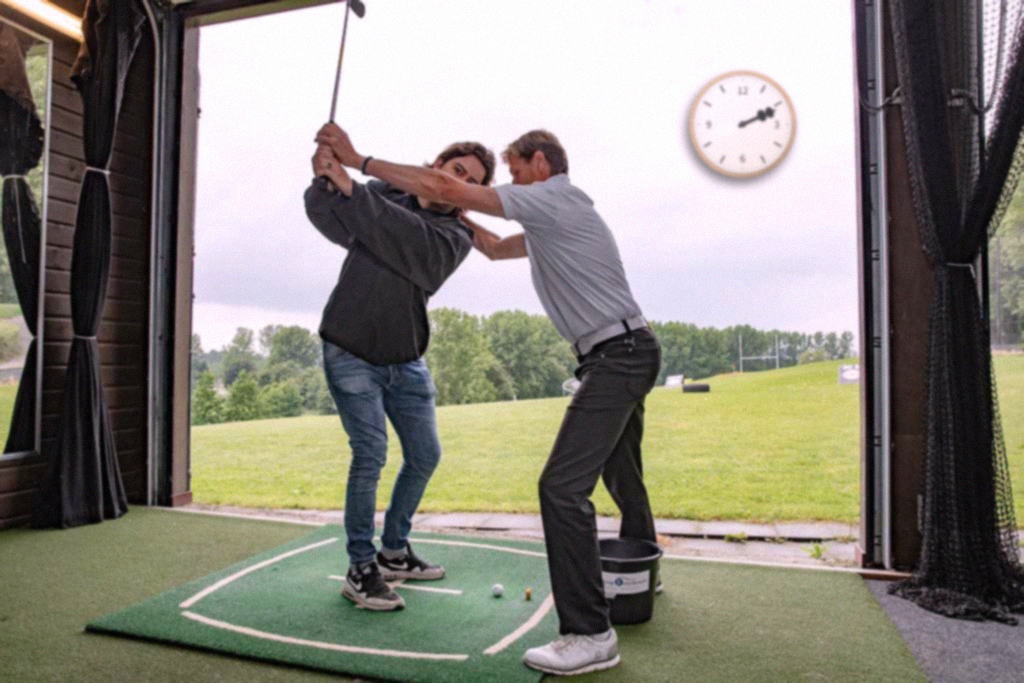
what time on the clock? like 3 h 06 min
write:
2 h 11 min
